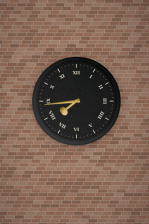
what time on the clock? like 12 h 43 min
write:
7 h 44 min
